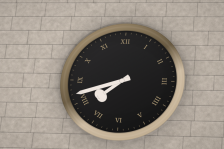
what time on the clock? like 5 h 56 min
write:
7 h 42 min
